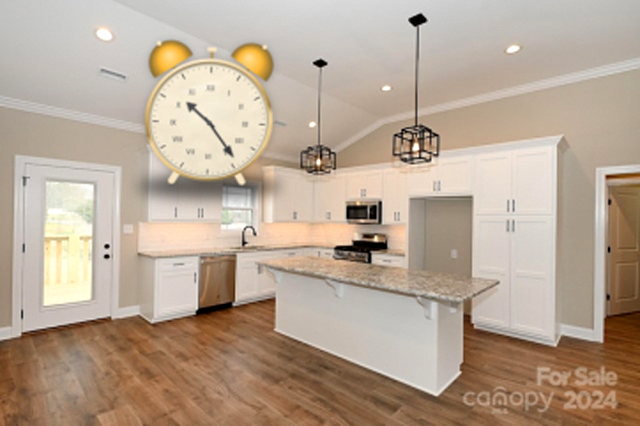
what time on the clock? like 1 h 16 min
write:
10 h 24 min
